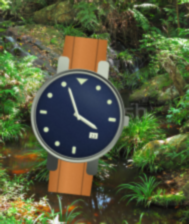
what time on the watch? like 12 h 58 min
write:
3 h 56 min
